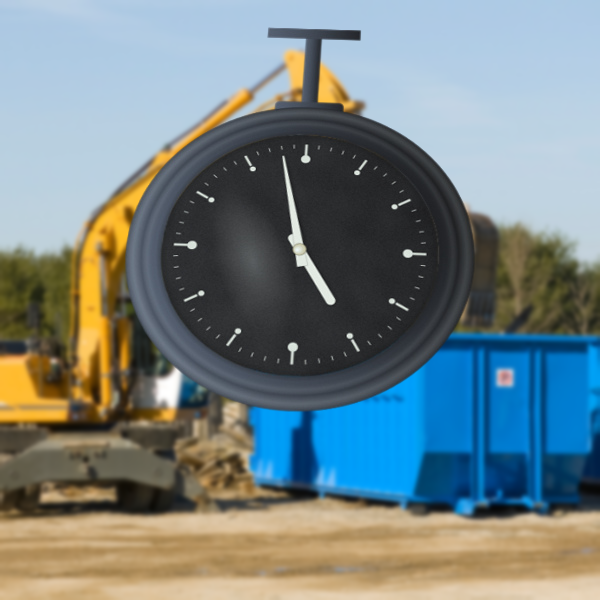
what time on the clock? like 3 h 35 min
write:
4 h 58 min
